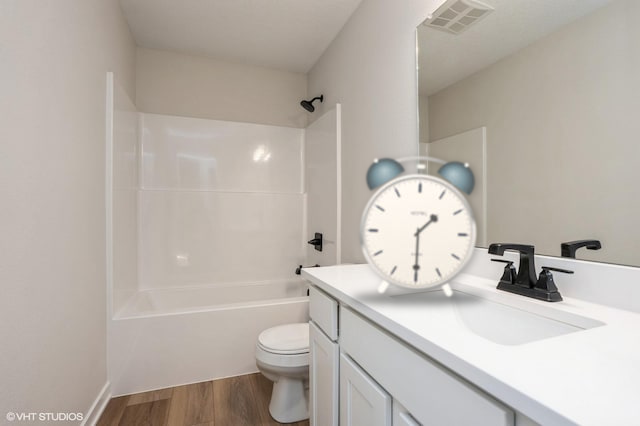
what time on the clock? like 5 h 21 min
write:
1 h 30 min
